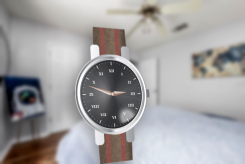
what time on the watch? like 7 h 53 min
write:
2 h 48 min
